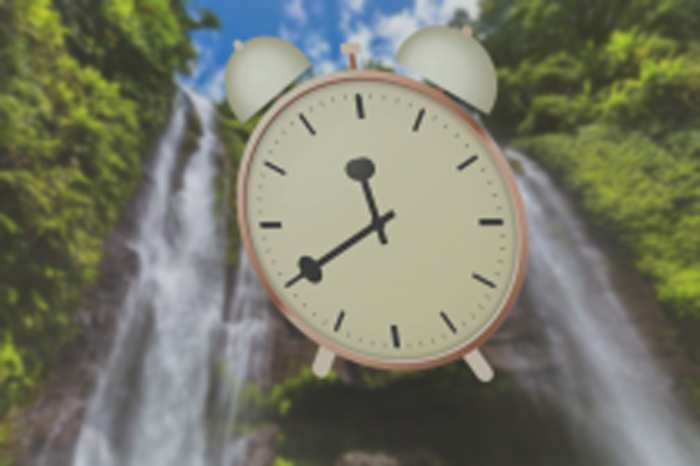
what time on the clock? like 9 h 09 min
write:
11 h 40 min
